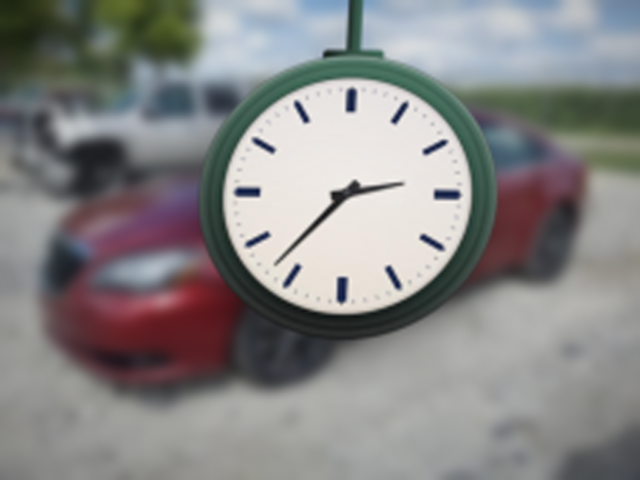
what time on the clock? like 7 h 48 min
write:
2 h 37 min
